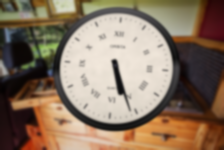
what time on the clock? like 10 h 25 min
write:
5 h 26 min
